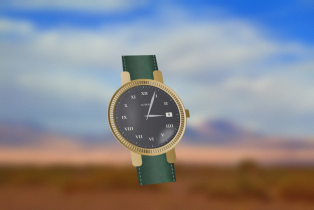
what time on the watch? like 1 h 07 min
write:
3 h 04 min
